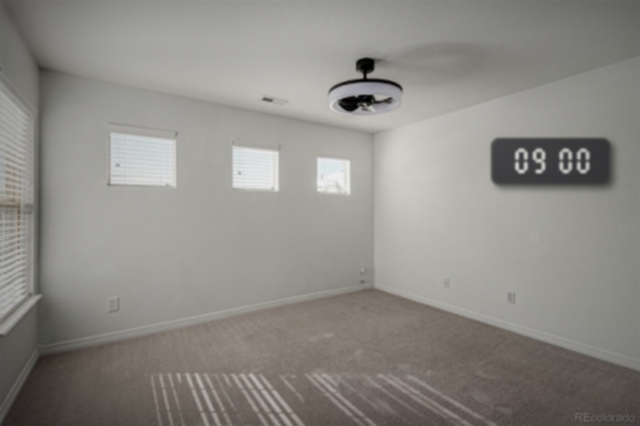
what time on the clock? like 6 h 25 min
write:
9 h 00 min
